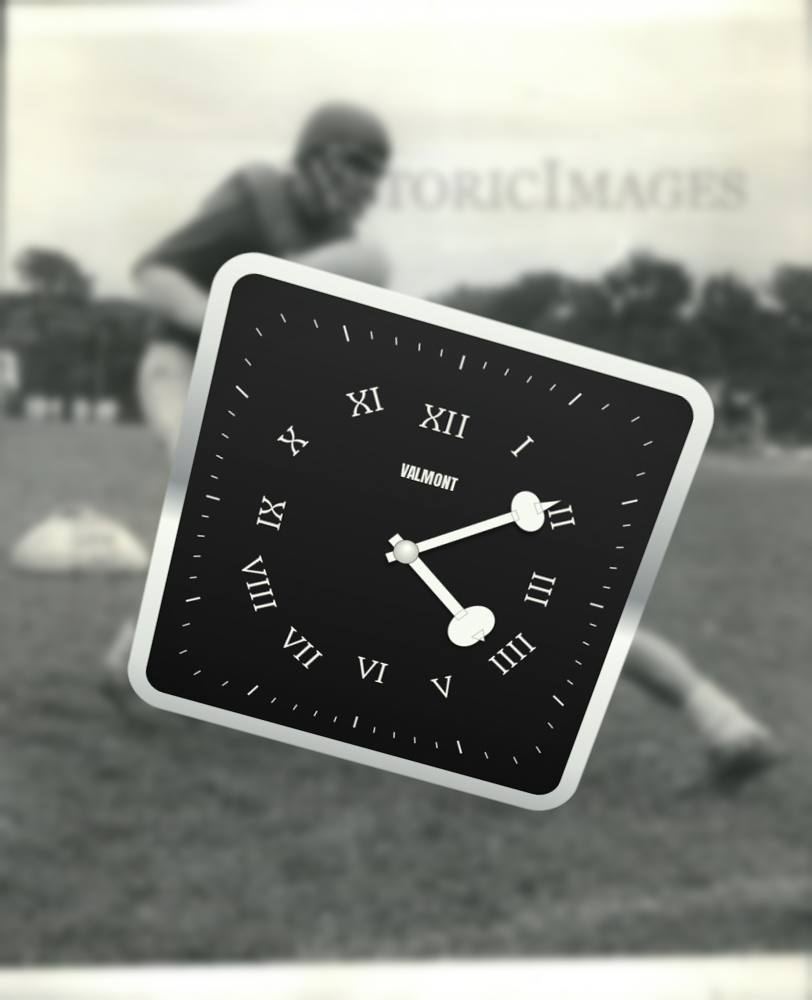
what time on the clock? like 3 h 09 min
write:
4 h 09 min
